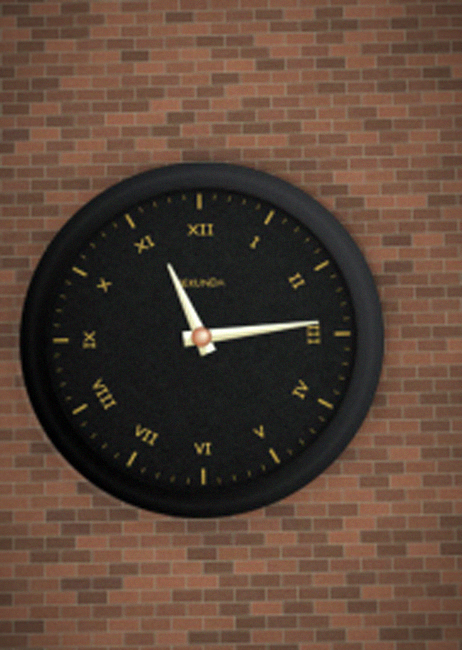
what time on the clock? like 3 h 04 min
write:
11 h 14 min
